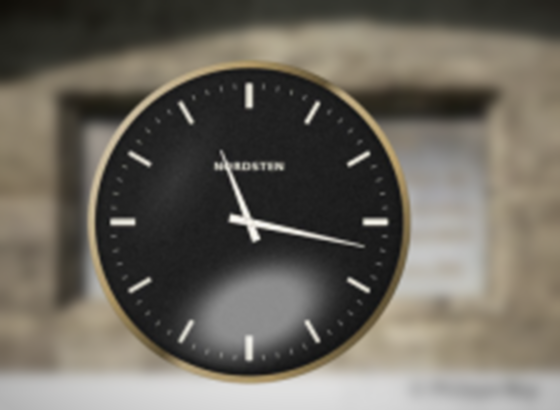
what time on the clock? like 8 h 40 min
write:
11 h 17 min
